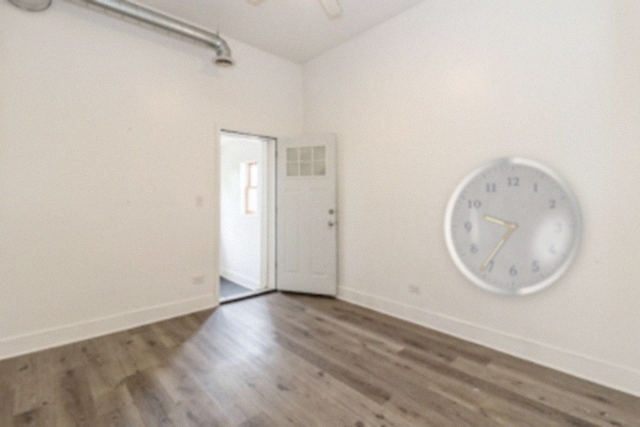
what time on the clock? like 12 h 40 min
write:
9 h 36 min
